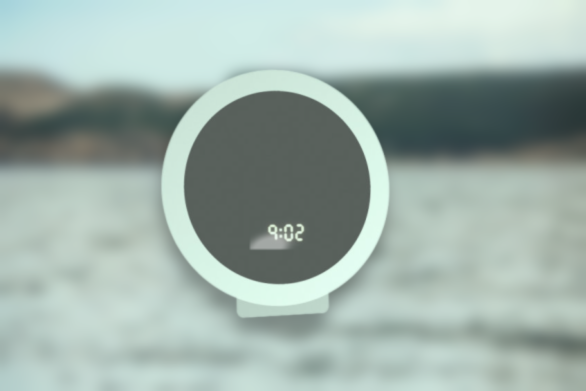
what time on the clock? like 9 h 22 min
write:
9 h 02 min
